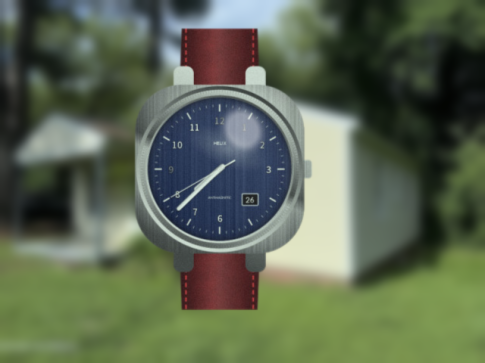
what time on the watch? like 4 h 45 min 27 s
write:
7 h 37 min 40 s
